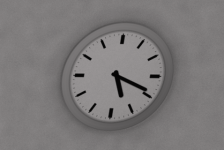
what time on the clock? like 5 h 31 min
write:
5 h 19 min
